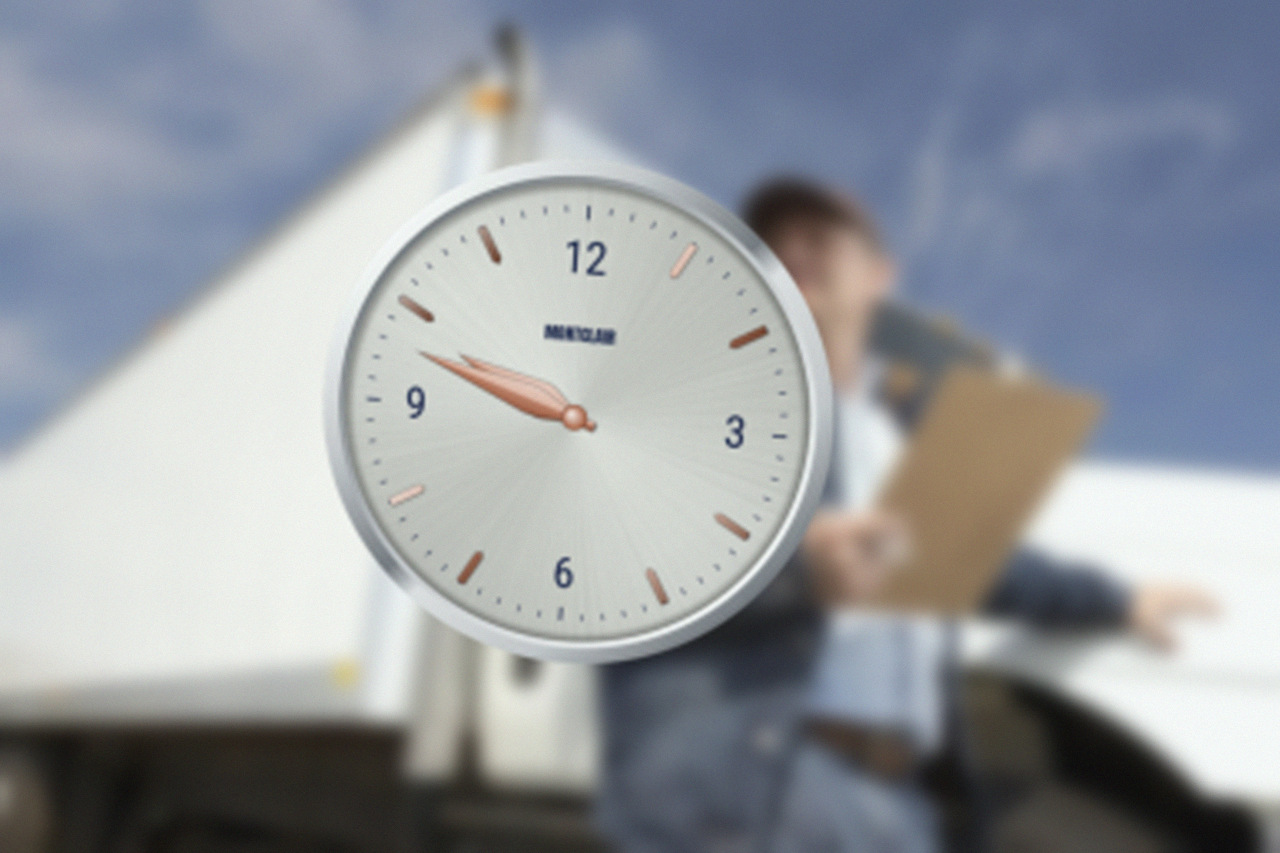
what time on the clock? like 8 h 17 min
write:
9 h 48 min
